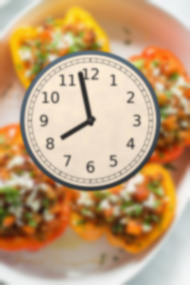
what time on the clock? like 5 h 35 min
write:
7 h 58 min
